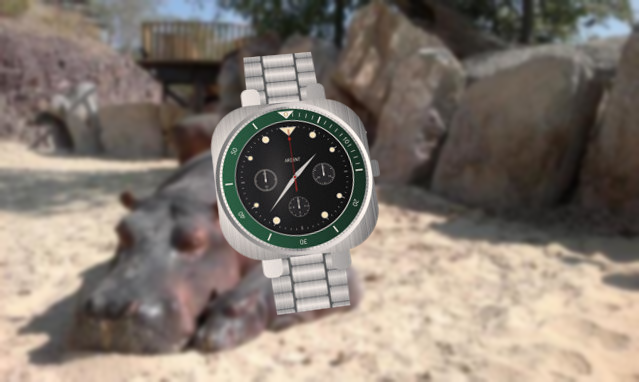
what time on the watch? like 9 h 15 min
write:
1 h 37 min
